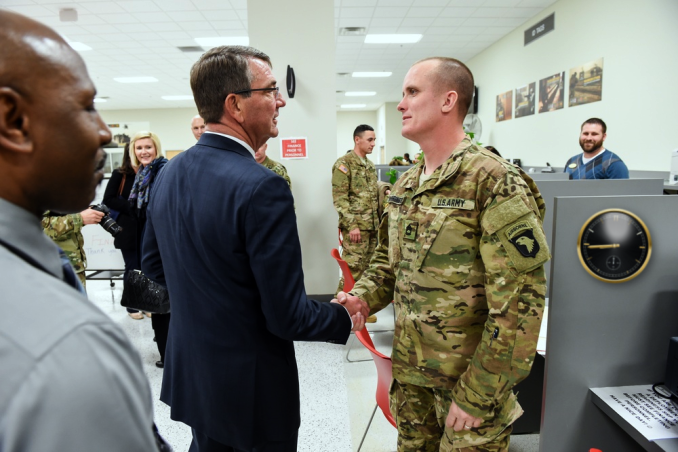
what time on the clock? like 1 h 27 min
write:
8 h 44 min
